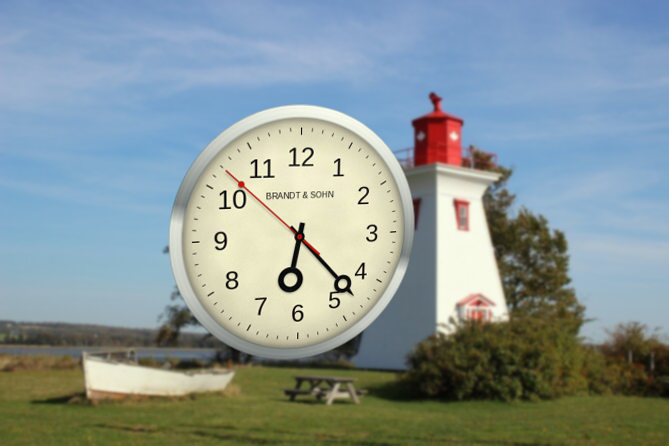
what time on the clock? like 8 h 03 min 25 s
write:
6 h 22 min 52 s
